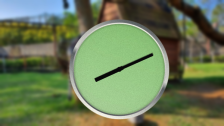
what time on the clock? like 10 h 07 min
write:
8 h 11 min
